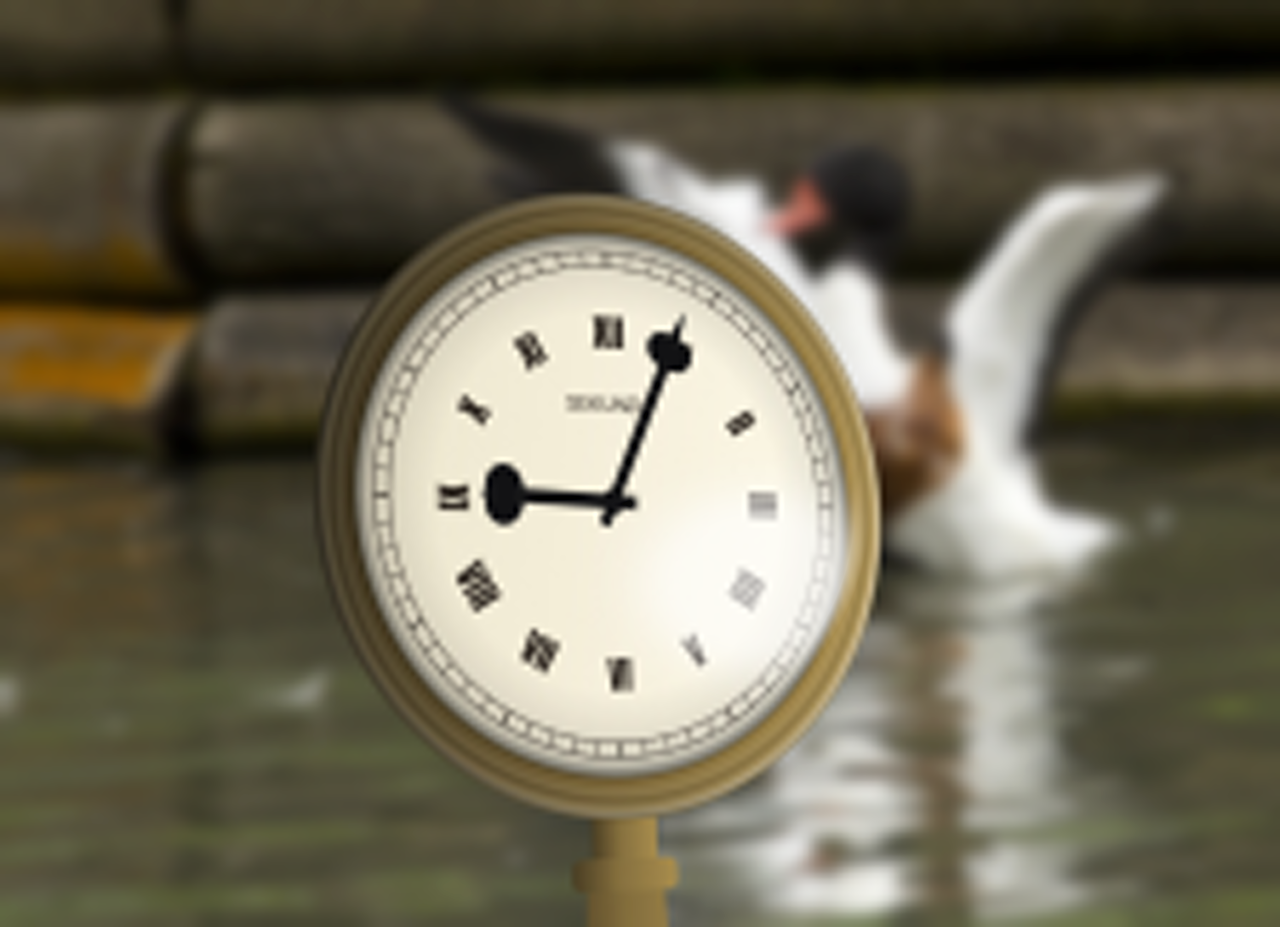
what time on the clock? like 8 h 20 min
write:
9 h 04 min
